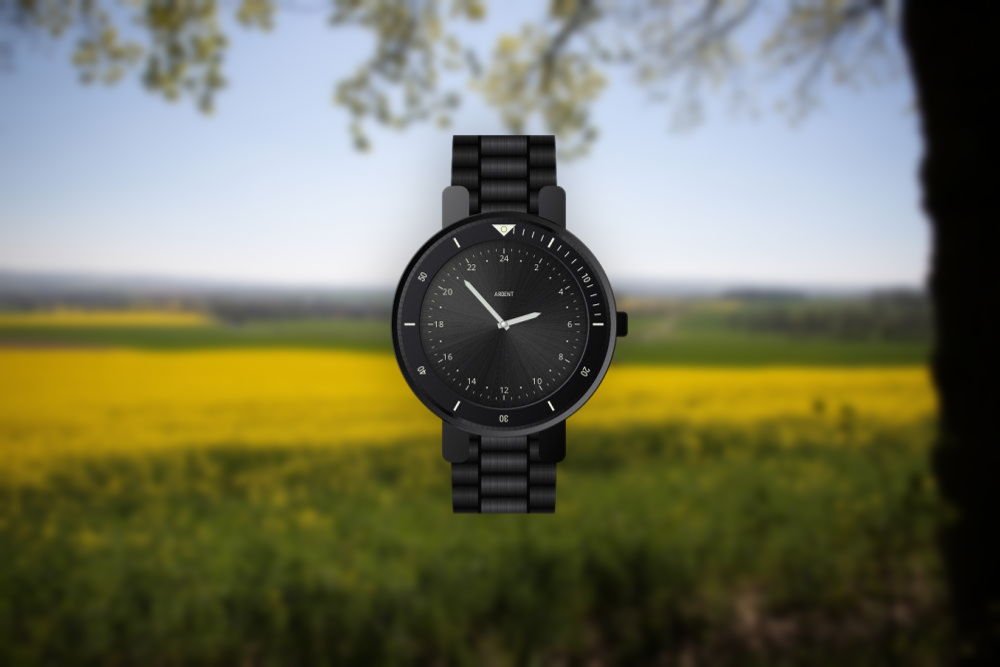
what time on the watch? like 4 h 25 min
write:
4 h 53 min
